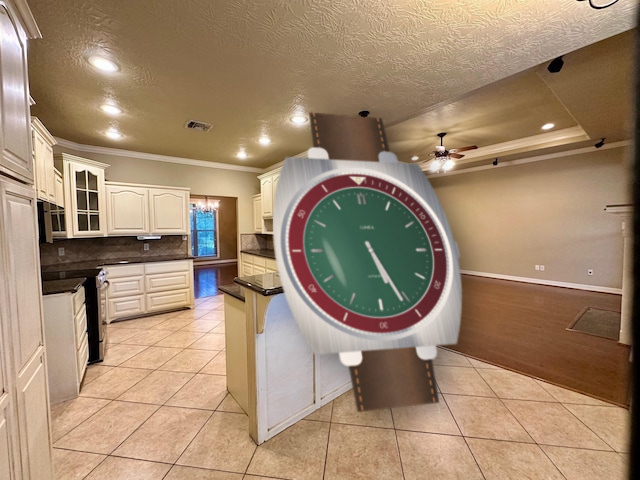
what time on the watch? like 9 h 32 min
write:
5 h 26 min
